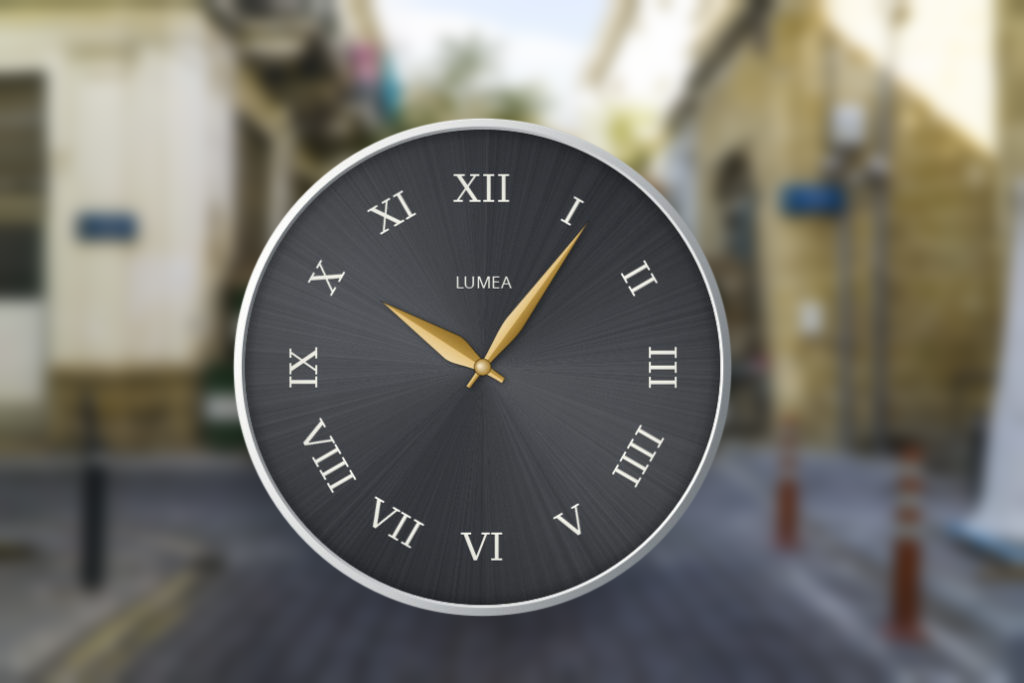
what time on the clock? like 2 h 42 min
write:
10 h 06 min
